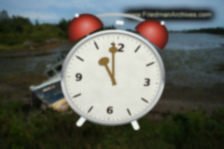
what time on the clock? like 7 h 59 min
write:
10 h 59 min
